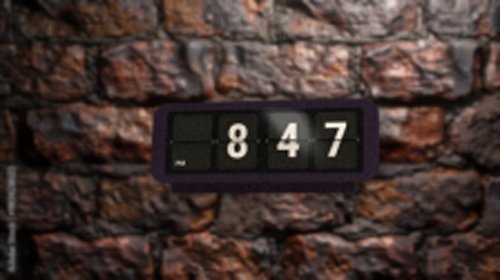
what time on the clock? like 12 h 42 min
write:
8 h 47 min
